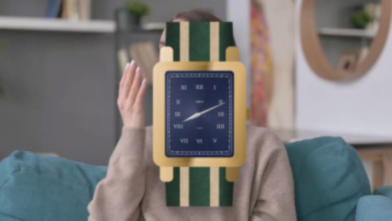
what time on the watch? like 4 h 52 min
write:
8 h 11 min
